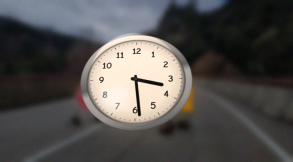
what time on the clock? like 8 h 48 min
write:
3 h 29 min
